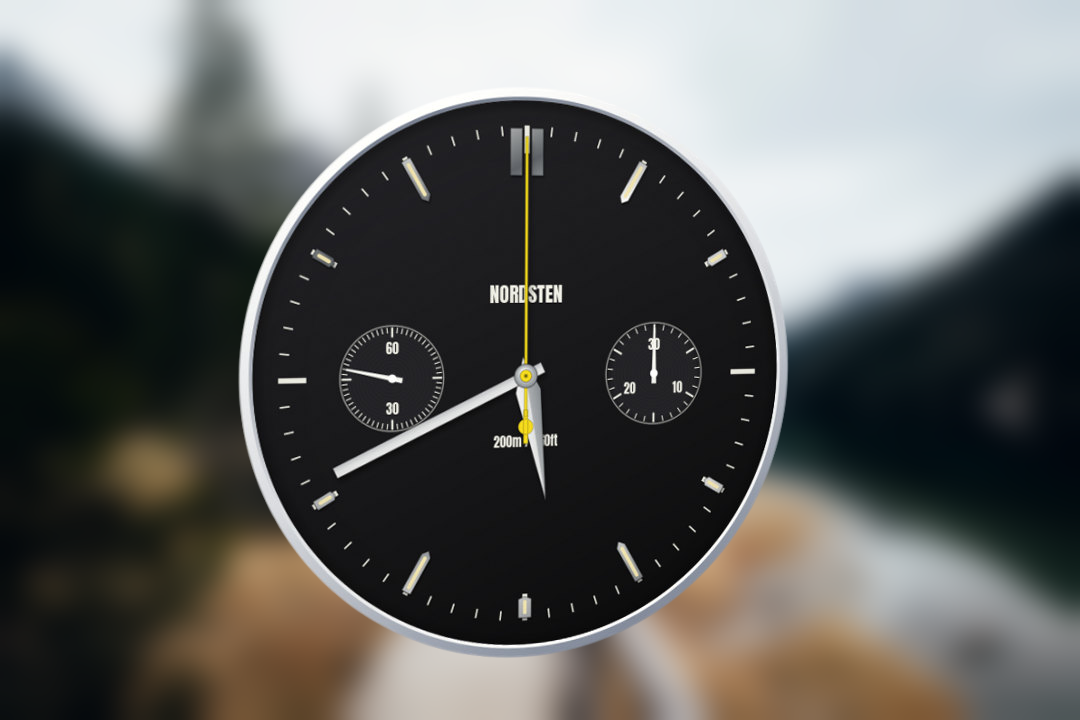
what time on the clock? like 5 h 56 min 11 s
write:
5 h 40 min 47 s
